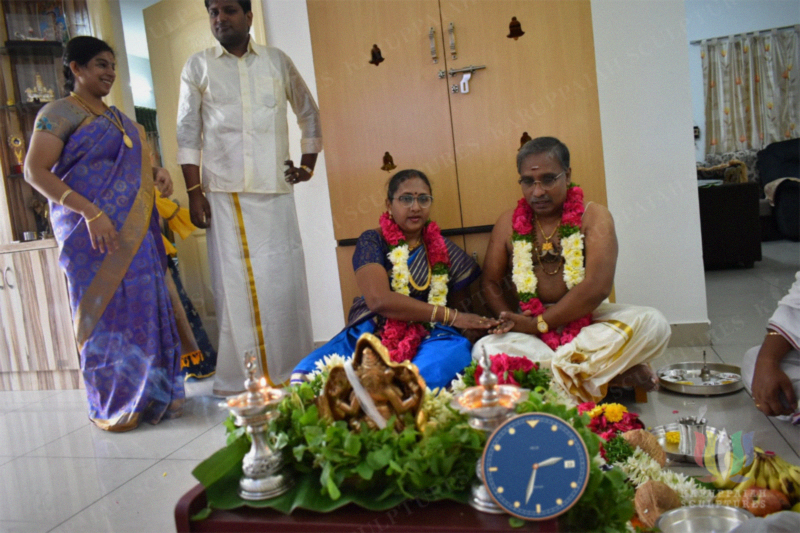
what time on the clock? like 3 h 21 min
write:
2 h 33 min
